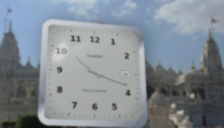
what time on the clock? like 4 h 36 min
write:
10 h 18 min
